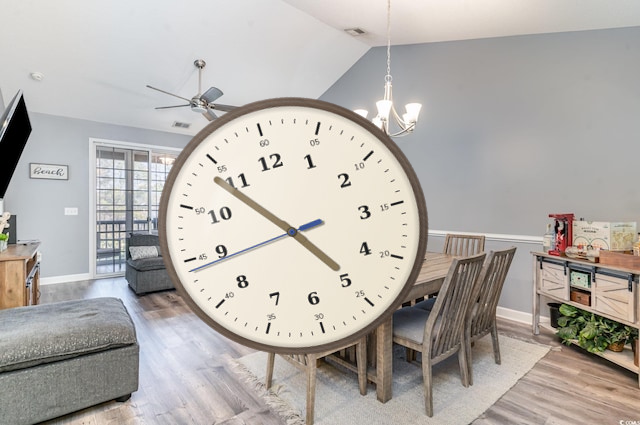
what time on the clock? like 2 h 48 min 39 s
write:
4 h 53 min 44 s
